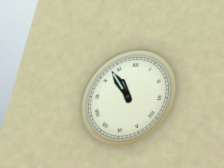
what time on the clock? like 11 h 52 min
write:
10 h 53 min
